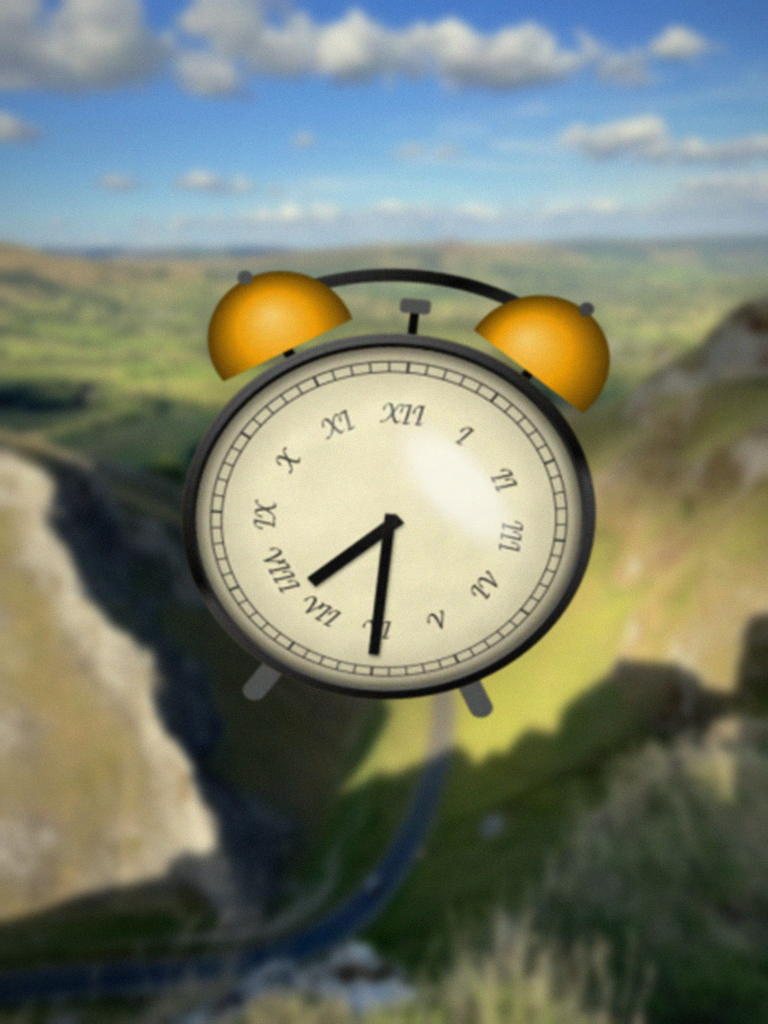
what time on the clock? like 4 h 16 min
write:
7 h 30 min
